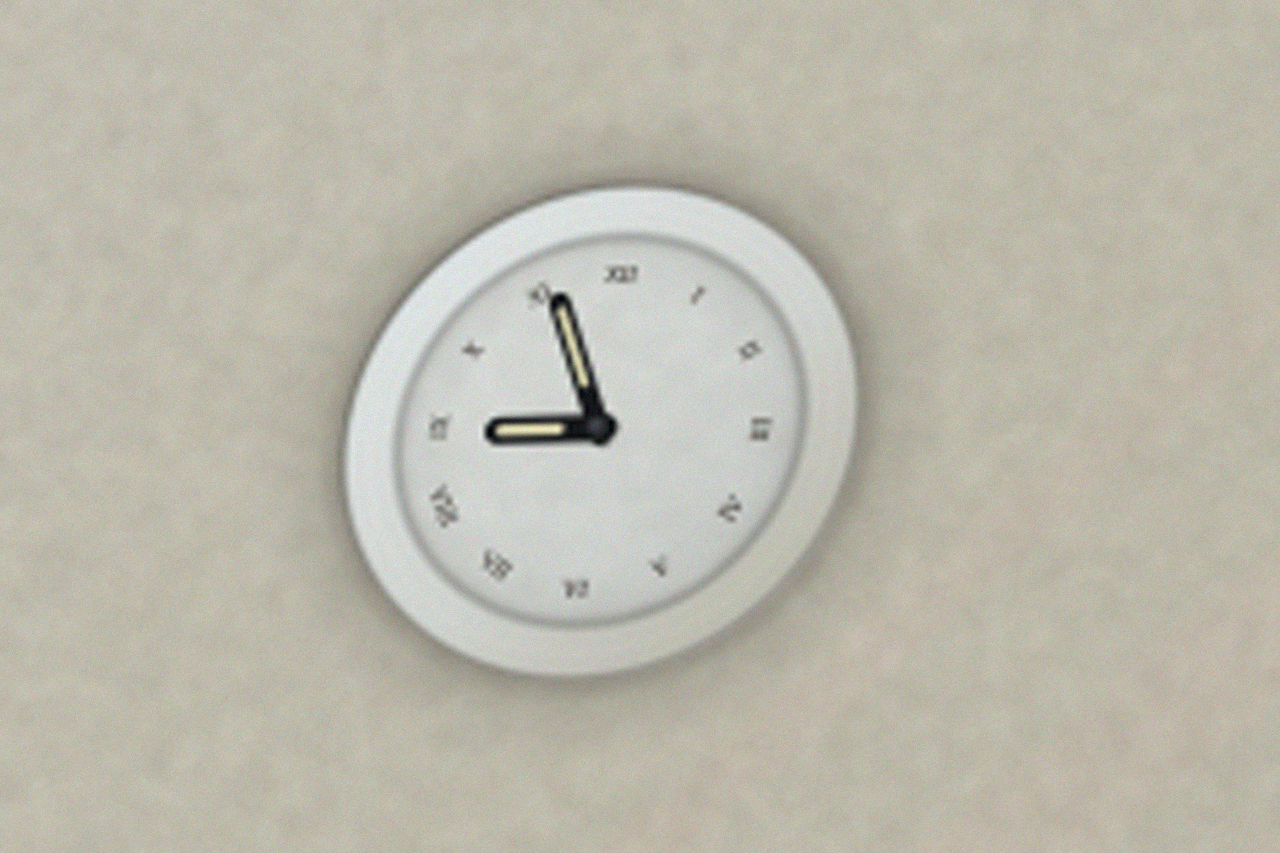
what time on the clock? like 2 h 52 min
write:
8 h 56 min
